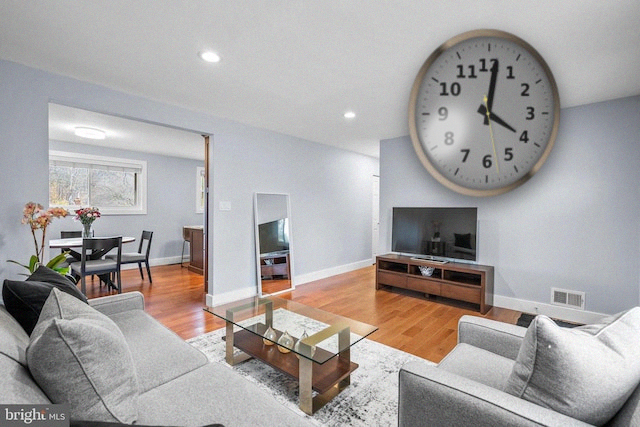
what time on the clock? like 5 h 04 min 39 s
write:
4 h 01 min 28 s
